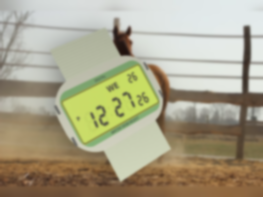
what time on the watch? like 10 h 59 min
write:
12 h 27 min
